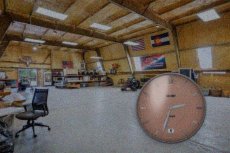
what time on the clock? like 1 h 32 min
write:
2 h 33 min
